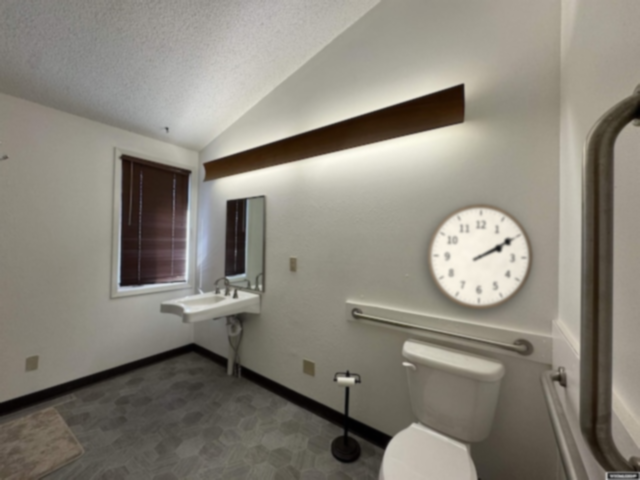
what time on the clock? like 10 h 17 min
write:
2 h 10 min
